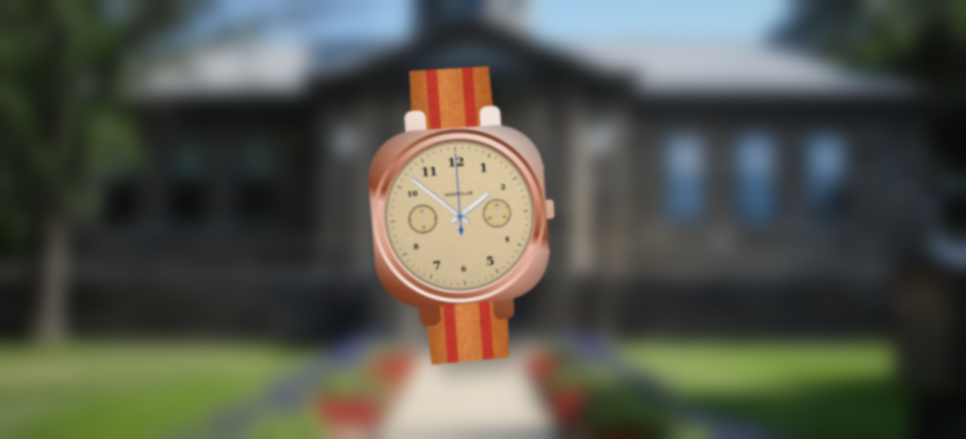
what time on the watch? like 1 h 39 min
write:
1 h 52 min
